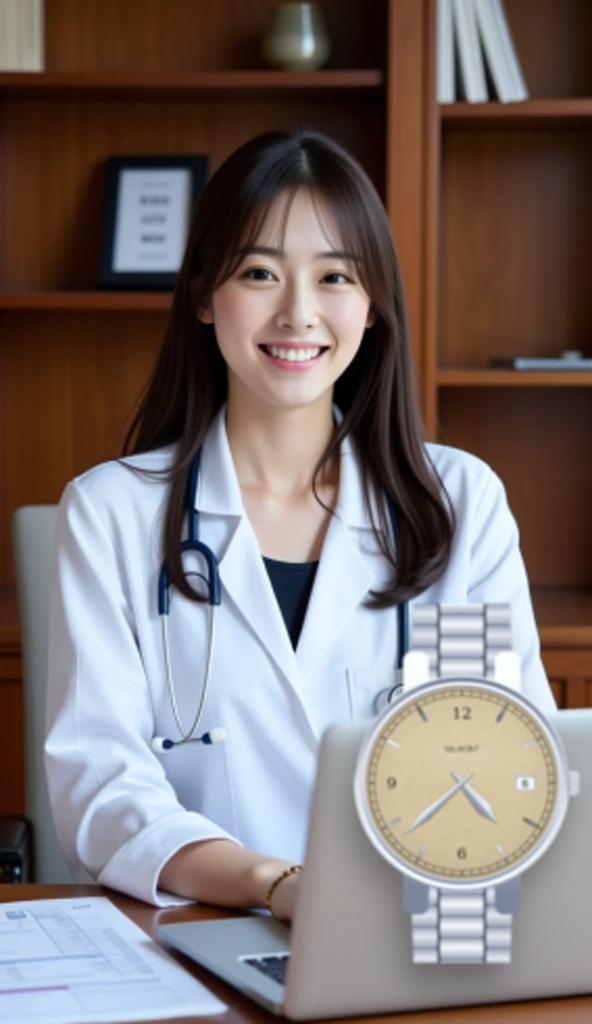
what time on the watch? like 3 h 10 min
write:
4 h 38 min
